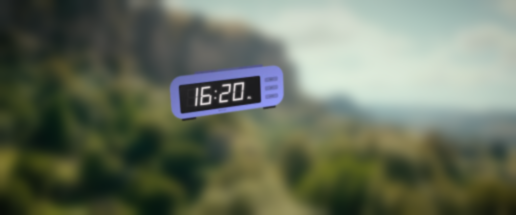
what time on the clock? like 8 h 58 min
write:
16 h 20 min
